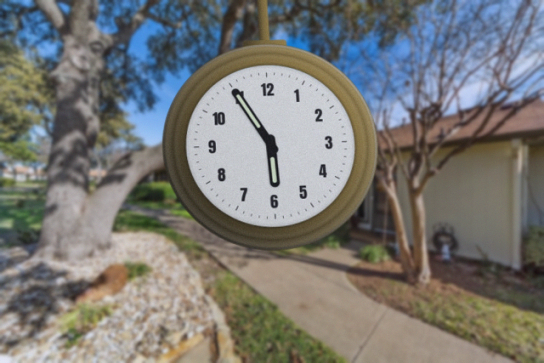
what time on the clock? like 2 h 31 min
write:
5 h 55 min
